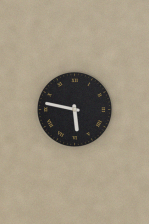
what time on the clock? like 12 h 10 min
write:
5 h 47 min
